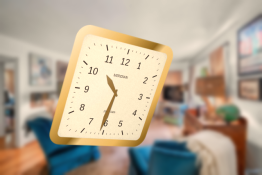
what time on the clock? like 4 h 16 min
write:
10 h 31 min
